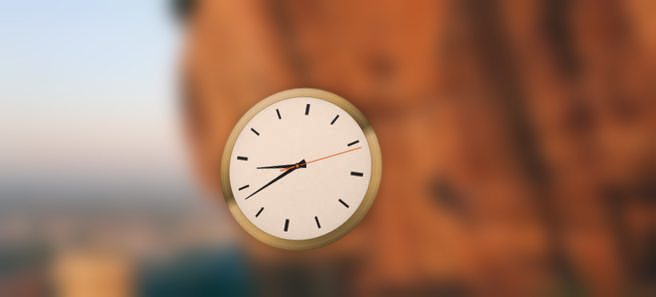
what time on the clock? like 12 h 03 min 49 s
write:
8 h 38 min 11 s
